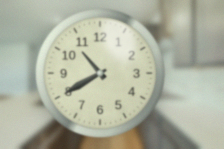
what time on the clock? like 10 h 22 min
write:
10 h 40 min
